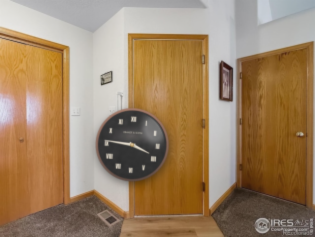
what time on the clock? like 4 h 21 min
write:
3 h 46 min
